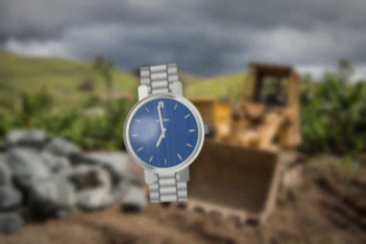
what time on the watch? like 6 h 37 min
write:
6 h 59 min
